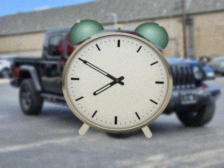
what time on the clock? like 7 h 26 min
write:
7 h 50 min
